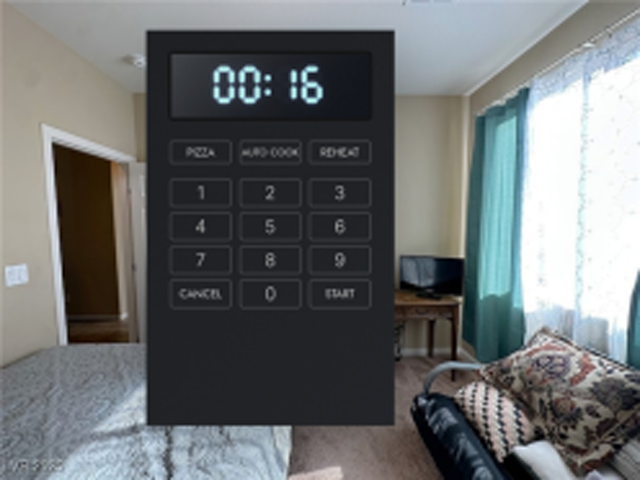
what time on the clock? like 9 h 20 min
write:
0 h 16 min
